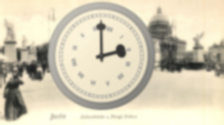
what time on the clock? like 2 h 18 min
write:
1 h 57 min
